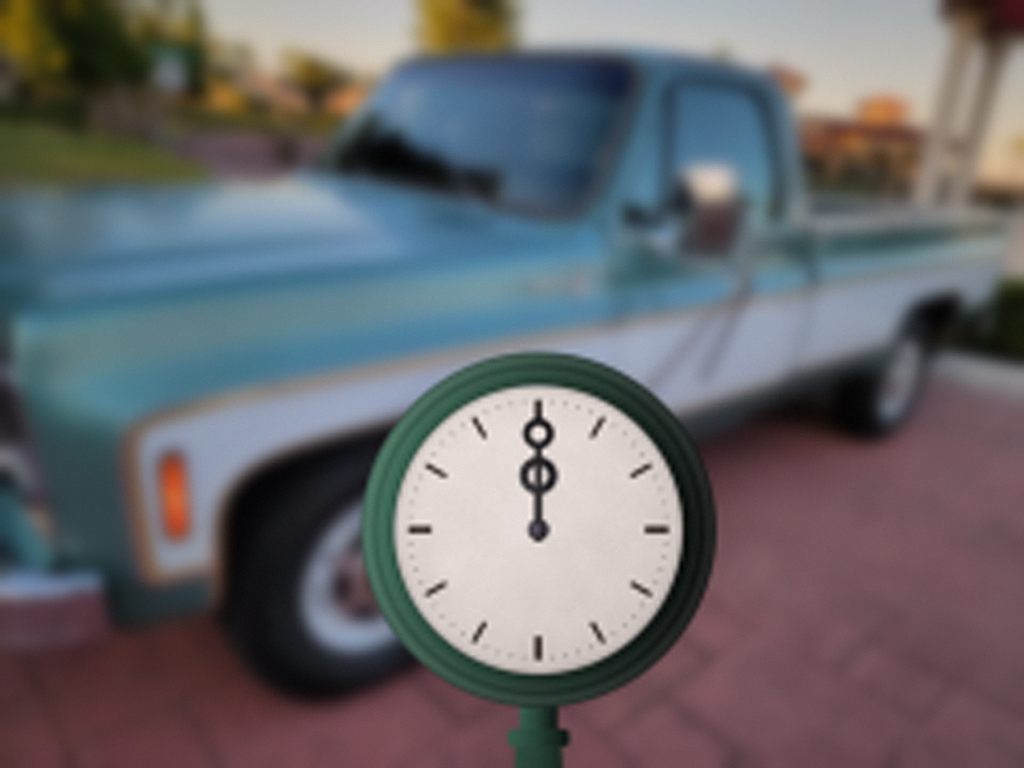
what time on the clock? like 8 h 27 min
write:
12 h 00 min
